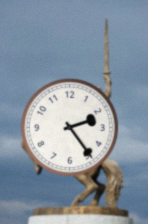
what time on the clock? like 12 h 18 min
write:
2 h 24 min
